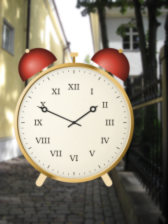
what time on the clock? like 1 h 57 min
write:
1 h 49 min
